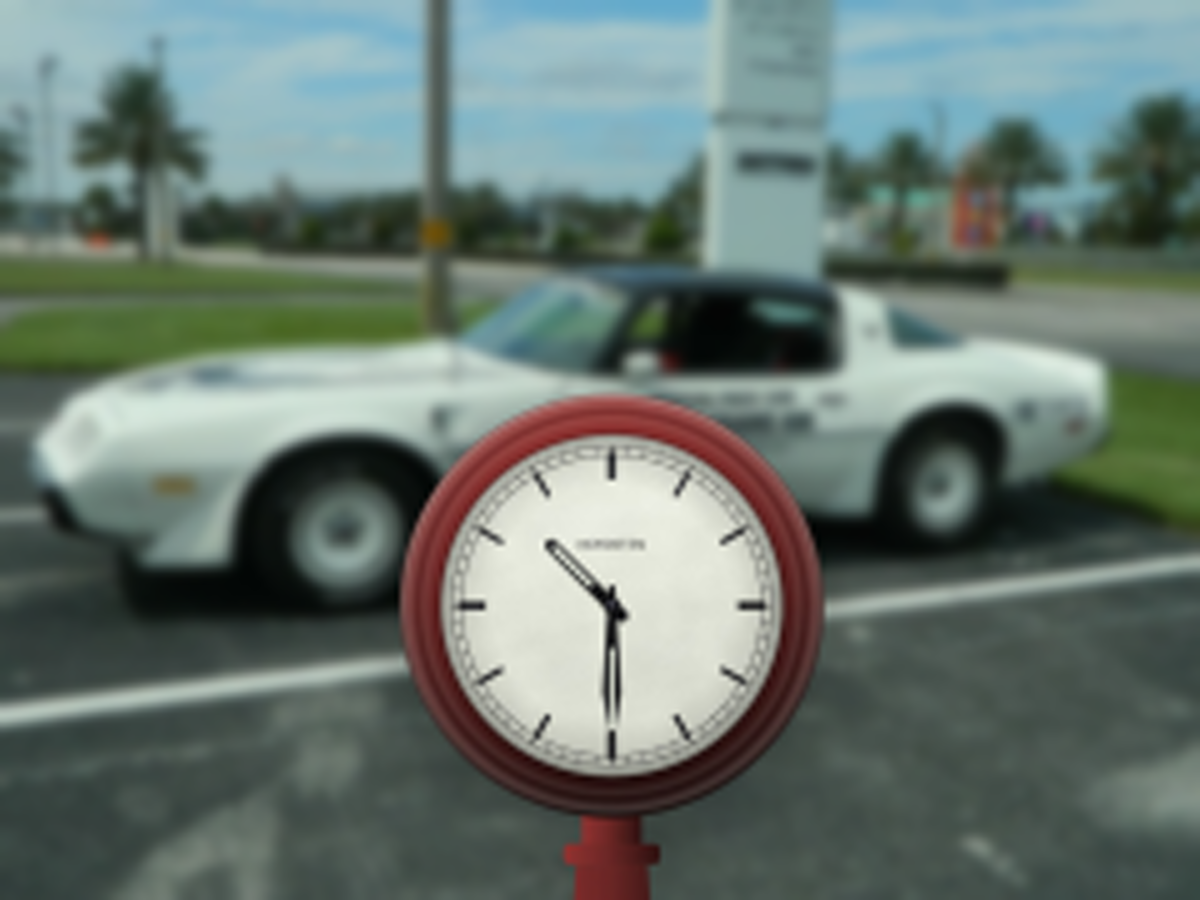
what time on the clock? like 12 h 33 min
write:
10 h 30 min
